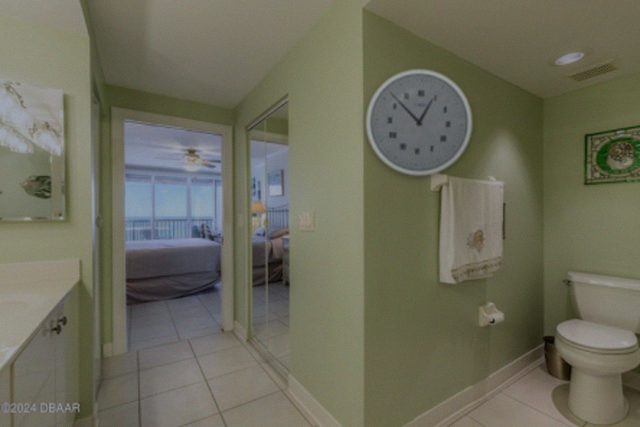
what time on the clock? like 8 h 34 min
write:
12 h 52 min
